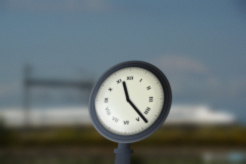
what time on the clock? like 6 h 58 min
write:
11 h 23 min
